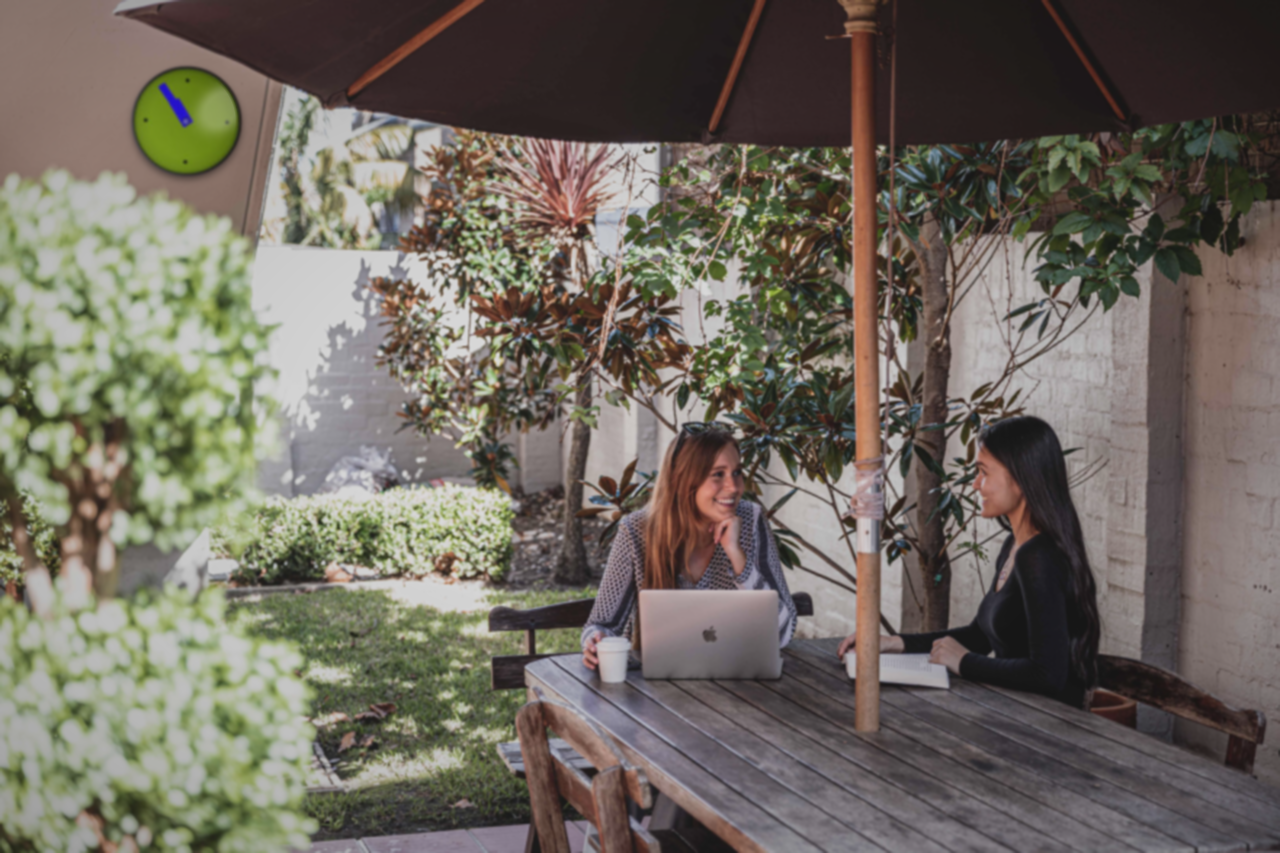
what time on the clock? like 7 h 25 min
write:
10 h 54 min
